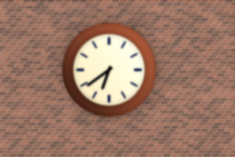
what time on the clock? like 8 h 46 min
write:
6 h 39 min
